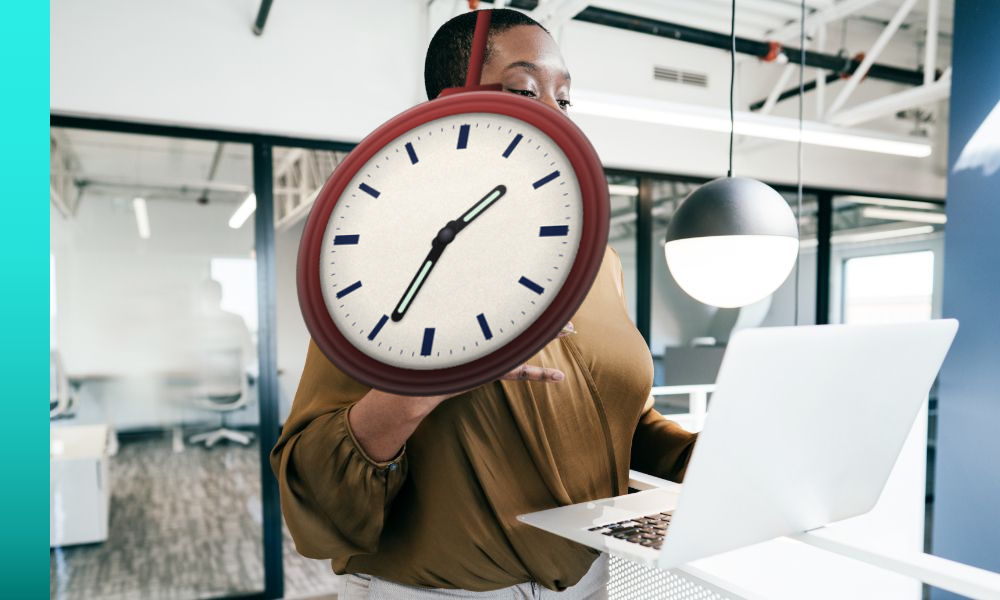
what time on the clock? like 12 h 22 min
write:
1 h 34 min
